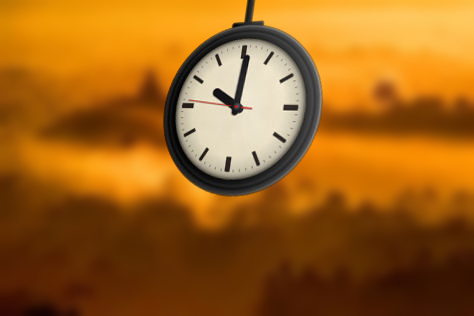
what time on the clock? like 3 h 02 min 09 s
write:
10 h 00 min 46 s
